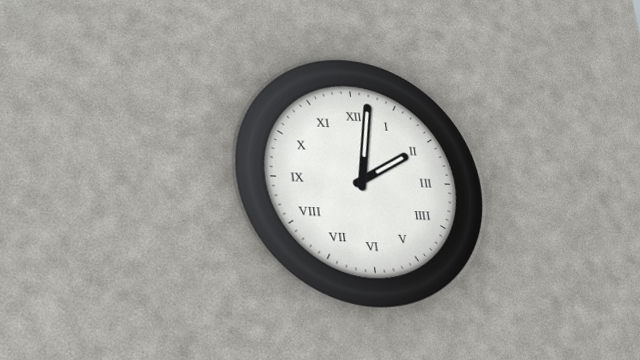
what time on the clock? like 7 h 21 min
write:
2 h 02 min
